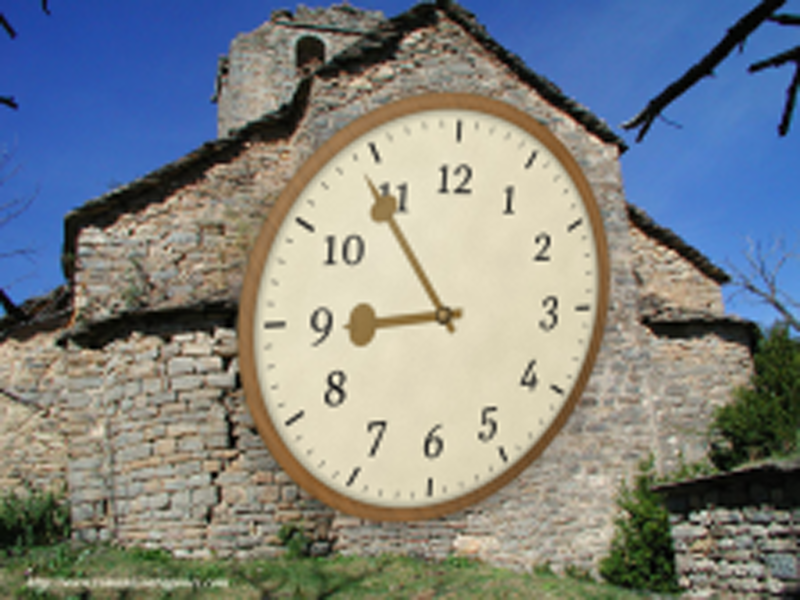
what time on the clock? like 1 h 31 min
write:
8 h 54 min
